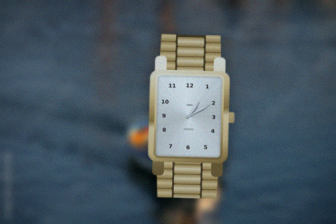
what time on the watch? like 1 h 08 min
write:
1 h 10 min
